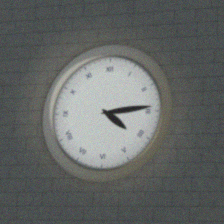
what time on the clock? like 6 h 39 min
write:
4 h 14 min
